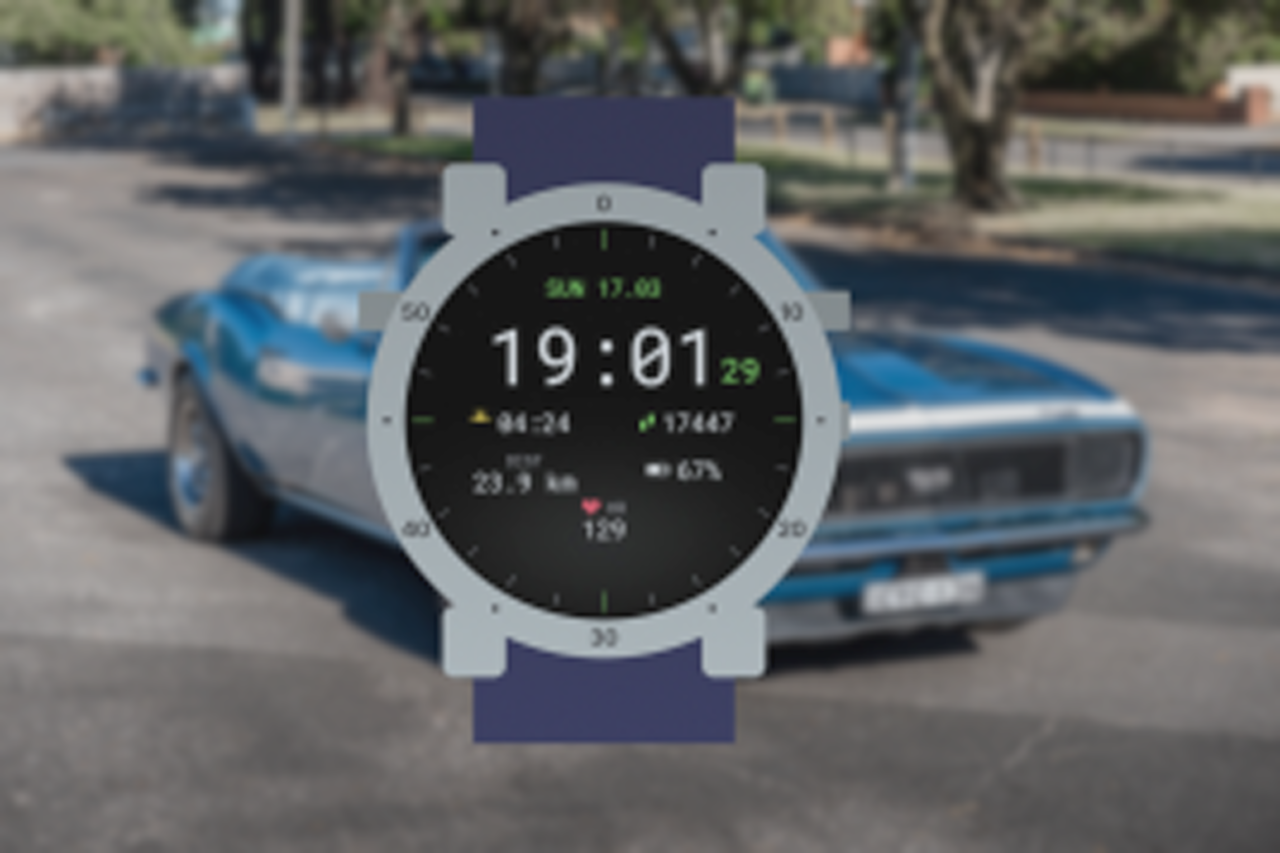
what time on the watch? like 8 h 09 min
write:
19 h 01 min
